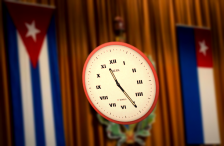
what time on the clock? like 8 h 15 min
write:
11 h 25 min
